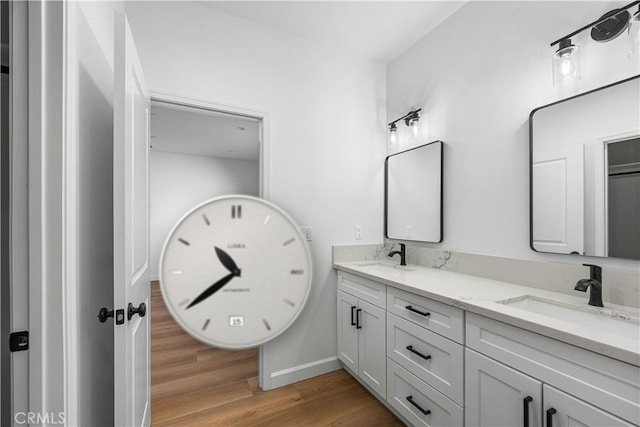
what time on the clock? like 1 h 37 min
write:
10 h 39 min
